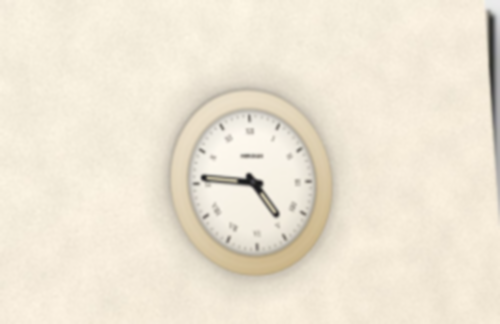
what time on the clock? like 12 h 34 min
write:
4 h 46 min
